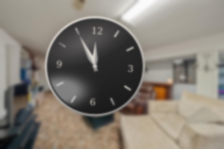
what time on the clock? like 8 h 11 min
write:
11 h 55 min
